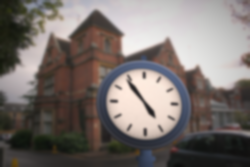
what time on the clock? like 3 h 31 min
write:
4 h 54 min
